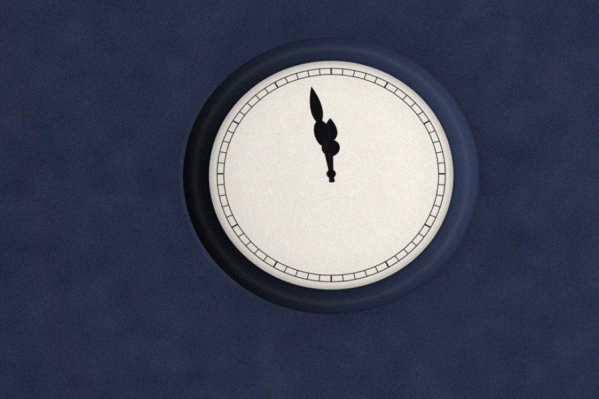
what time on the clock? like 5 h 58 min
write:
11 h 58 min
